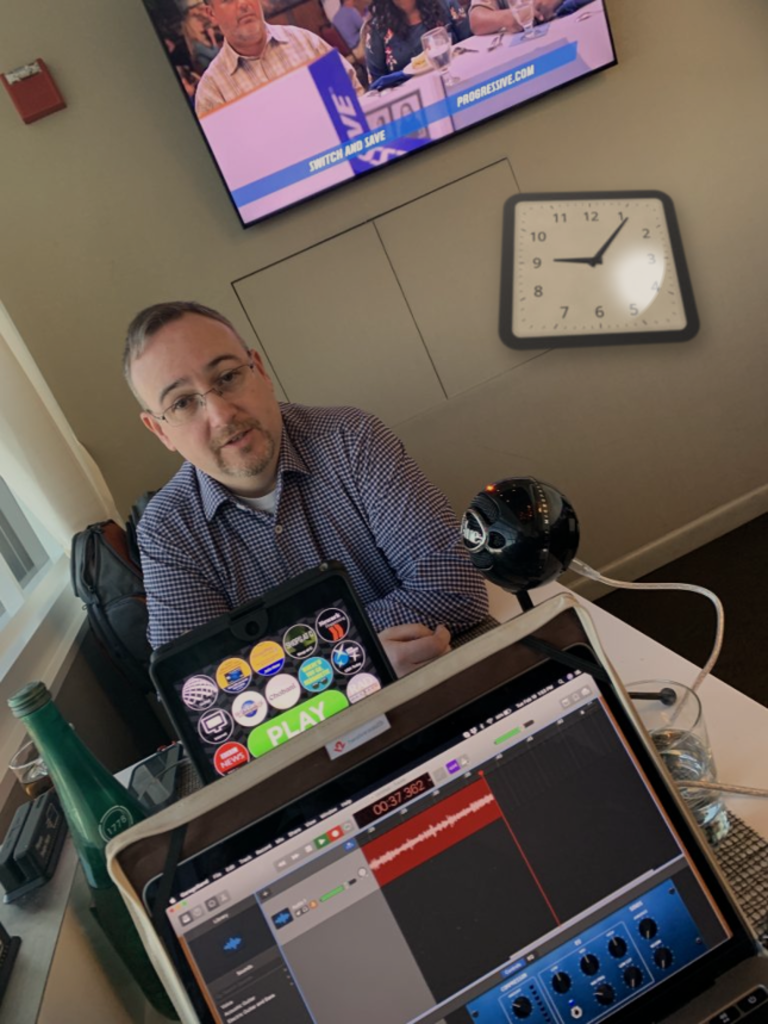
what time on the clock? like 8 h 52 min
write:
9 h 06 min
